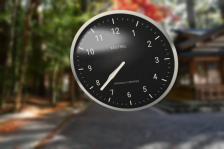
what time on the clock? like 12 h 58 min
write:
7 h 38 min
